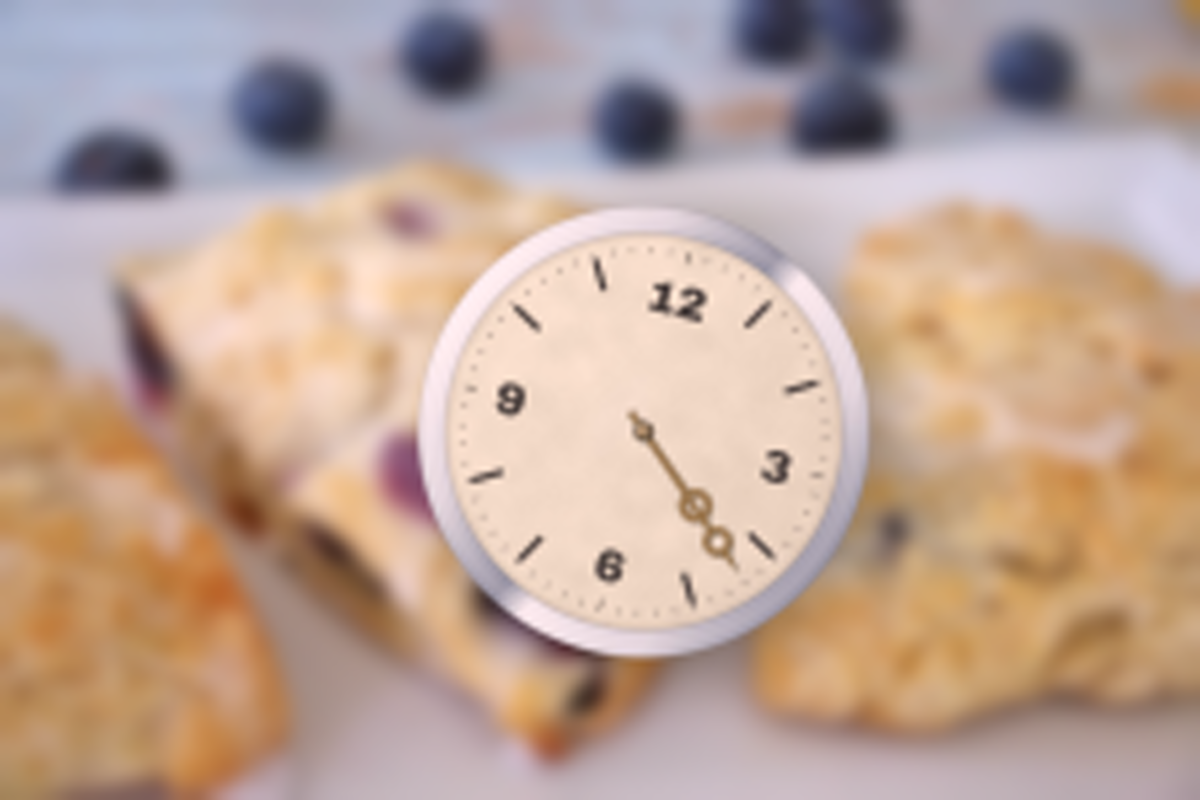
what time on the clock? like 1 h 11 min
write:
4 h 22 min
